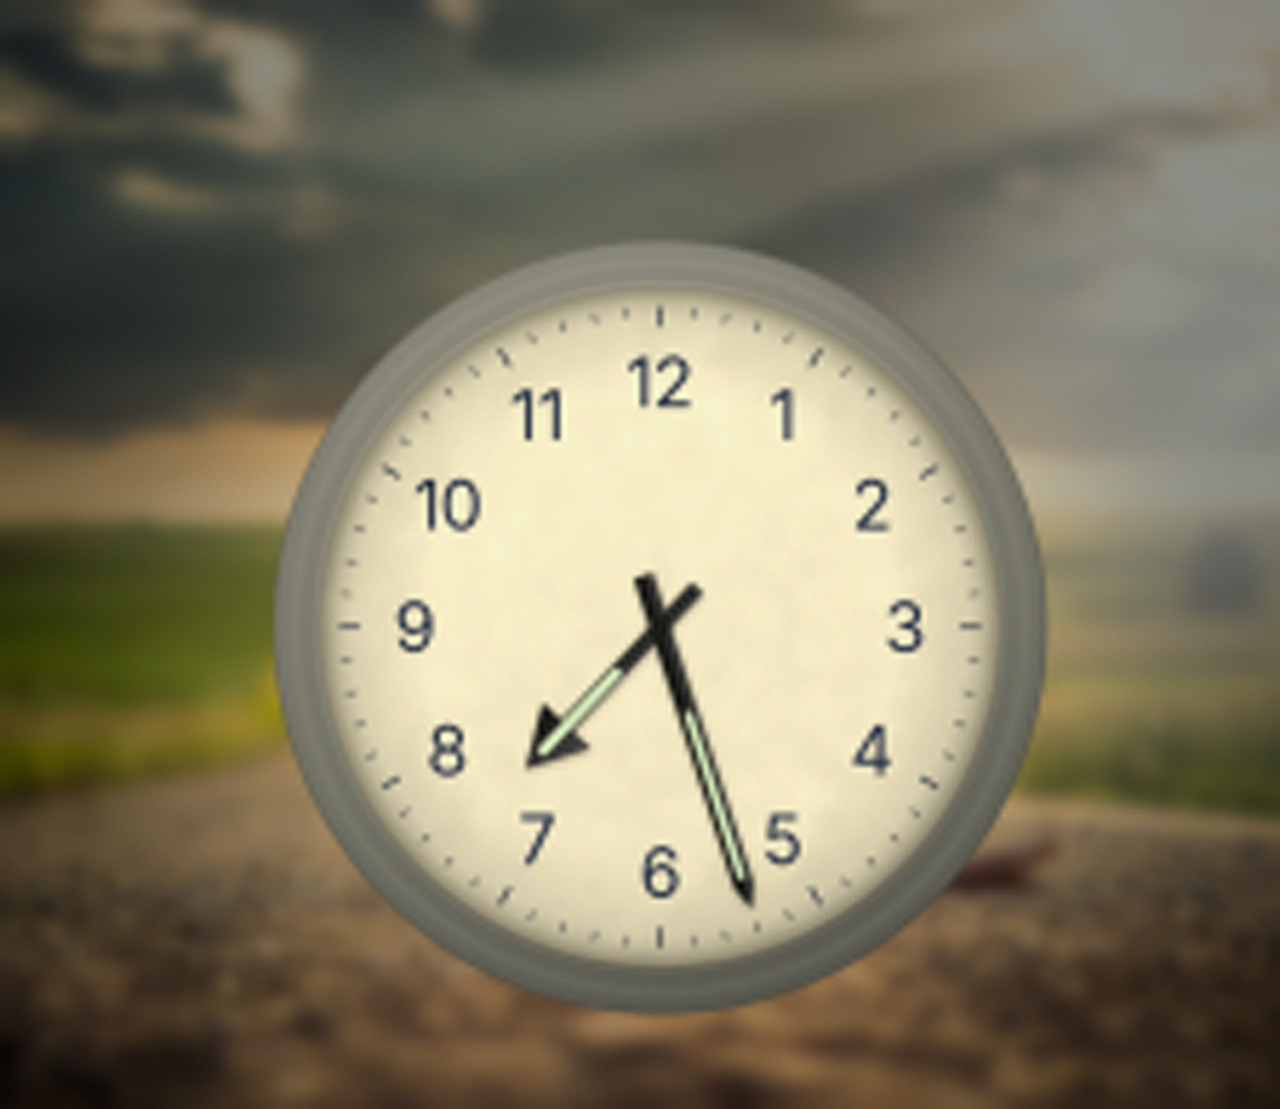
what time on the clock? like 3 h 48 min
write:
7 h 27 min
